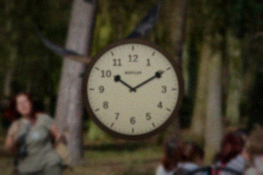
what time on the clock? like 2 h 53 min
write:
10 h 10 min
